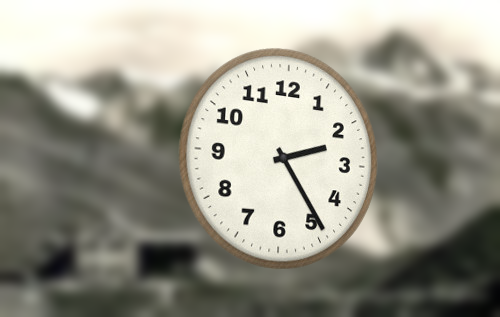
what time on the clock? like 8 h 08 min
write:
2 h 24 min
